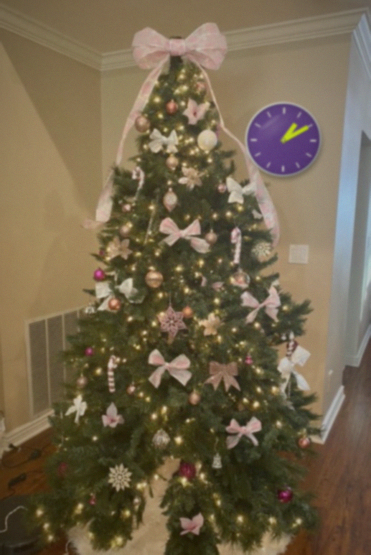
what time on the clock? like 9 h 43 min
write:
1 h 10 min
